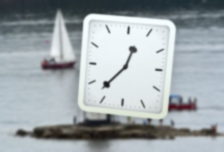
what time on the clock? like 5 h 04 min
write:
12 h 37 min
